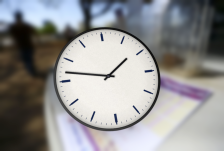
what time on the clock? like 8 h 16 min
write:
1 h 47 min
